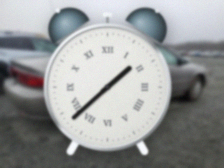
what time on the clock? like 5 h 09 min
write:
1 h 38 min
